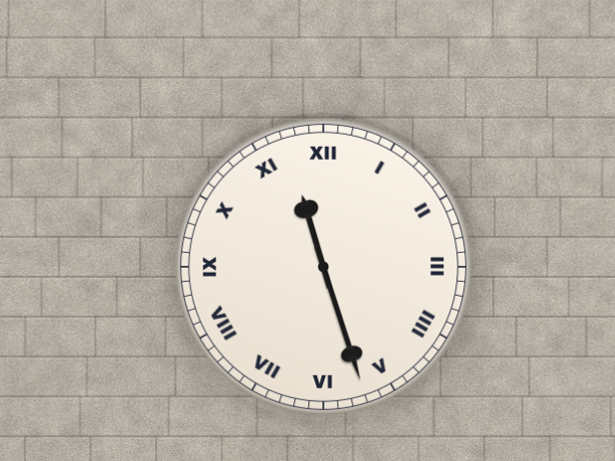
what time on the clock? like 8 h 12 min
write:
11 h 27 min
